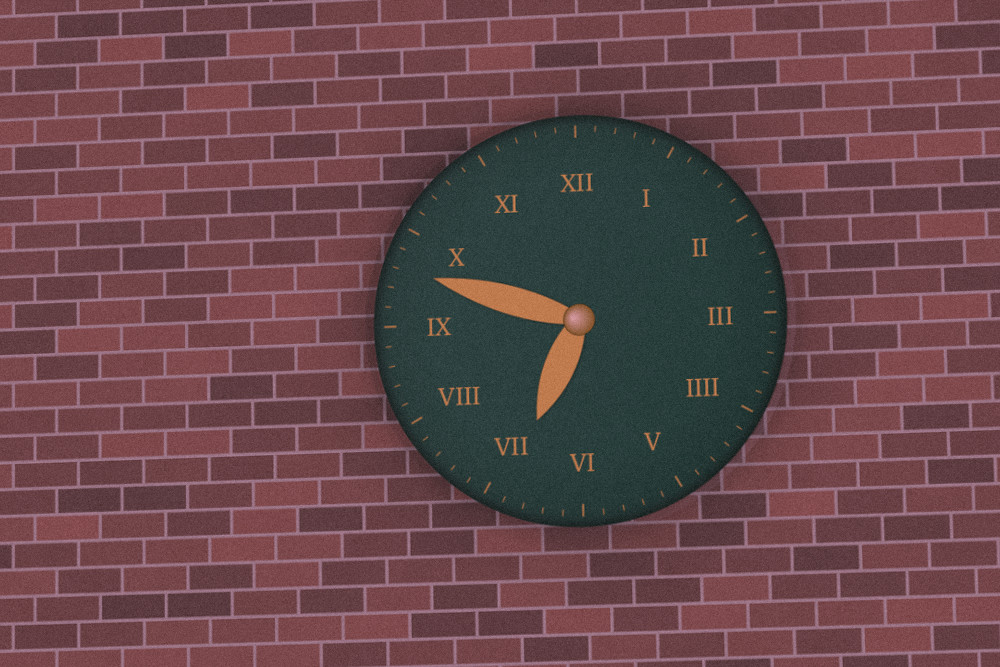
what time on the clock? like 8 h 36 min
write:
6 h 48 min
